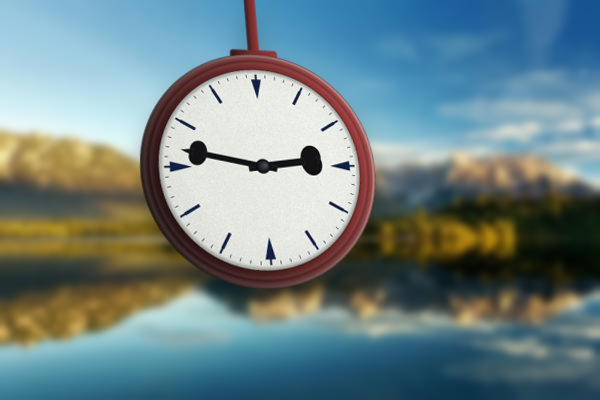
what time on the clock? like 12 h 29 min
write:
2 h 47 min
